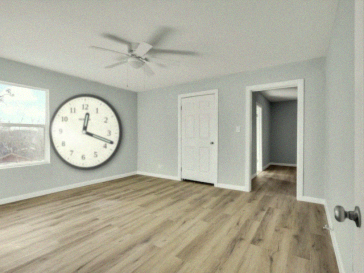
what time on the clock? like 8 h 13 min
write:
12 h 18 min
